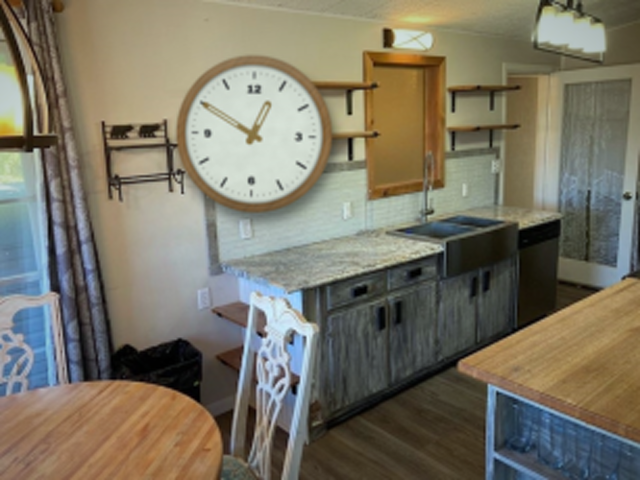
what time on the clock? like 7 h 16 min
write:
12 h 50 min
